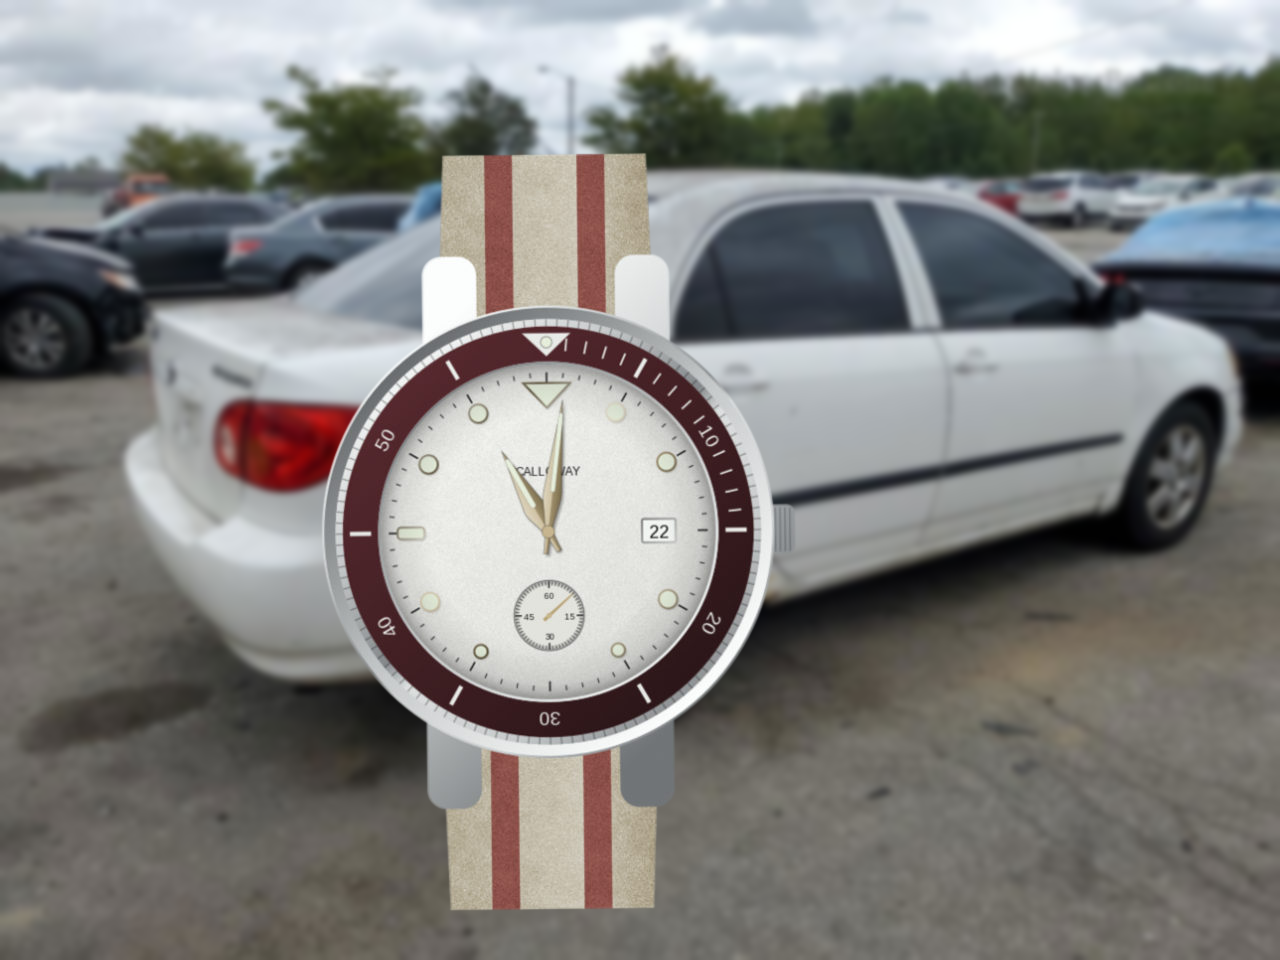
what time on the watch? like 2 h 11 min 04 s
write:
11 h 01 min 08 s
